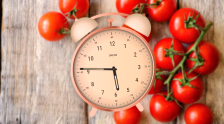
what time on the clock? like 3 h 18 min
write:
5 h 46 min
